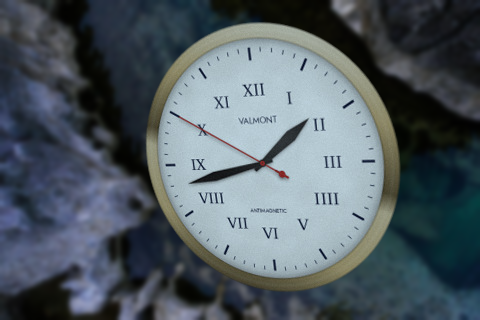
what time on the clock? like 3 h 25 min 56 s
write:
1 h 42 min 50 s
